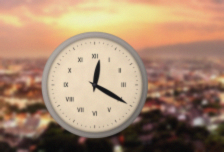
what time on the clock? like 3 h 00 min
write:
12 h 20 min
